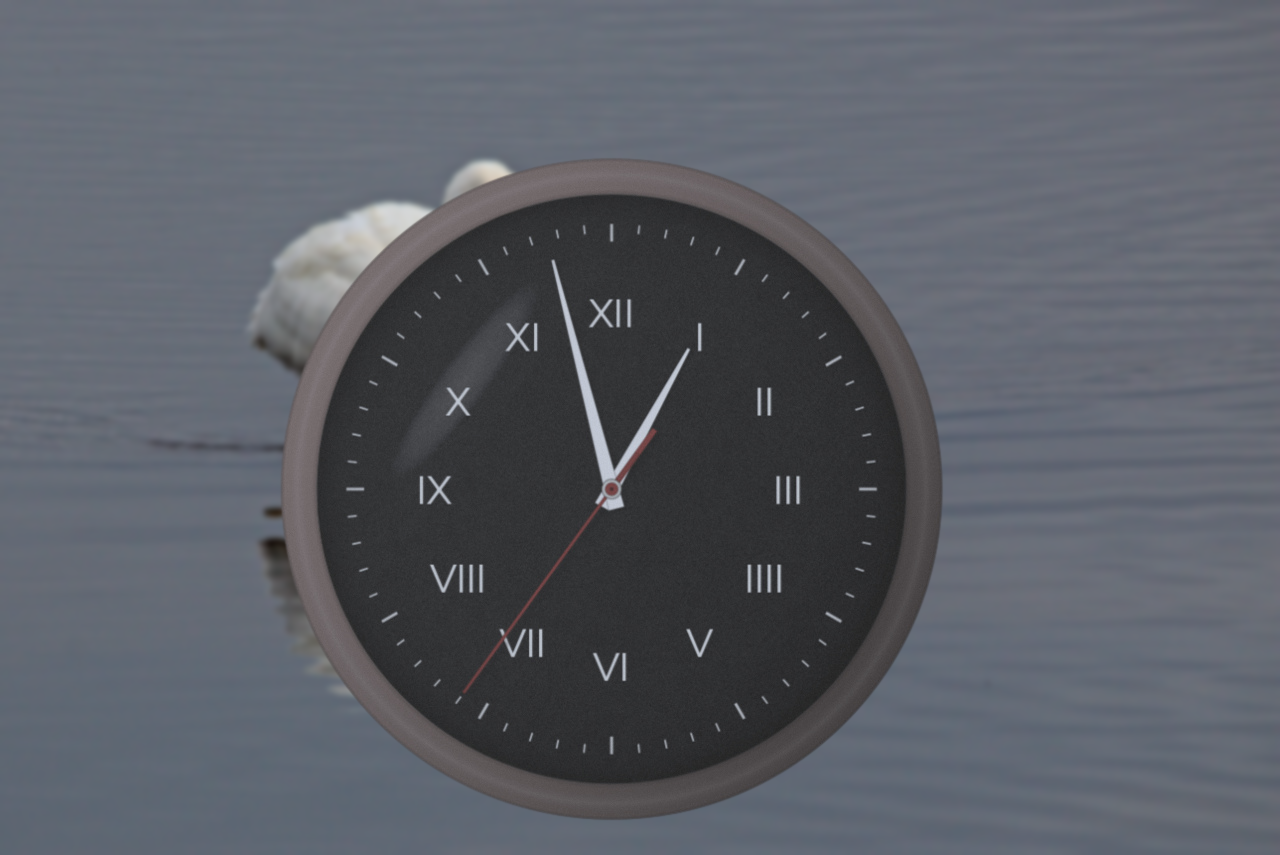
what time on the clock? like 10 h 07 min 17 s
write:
12 h 57 min 36 s
